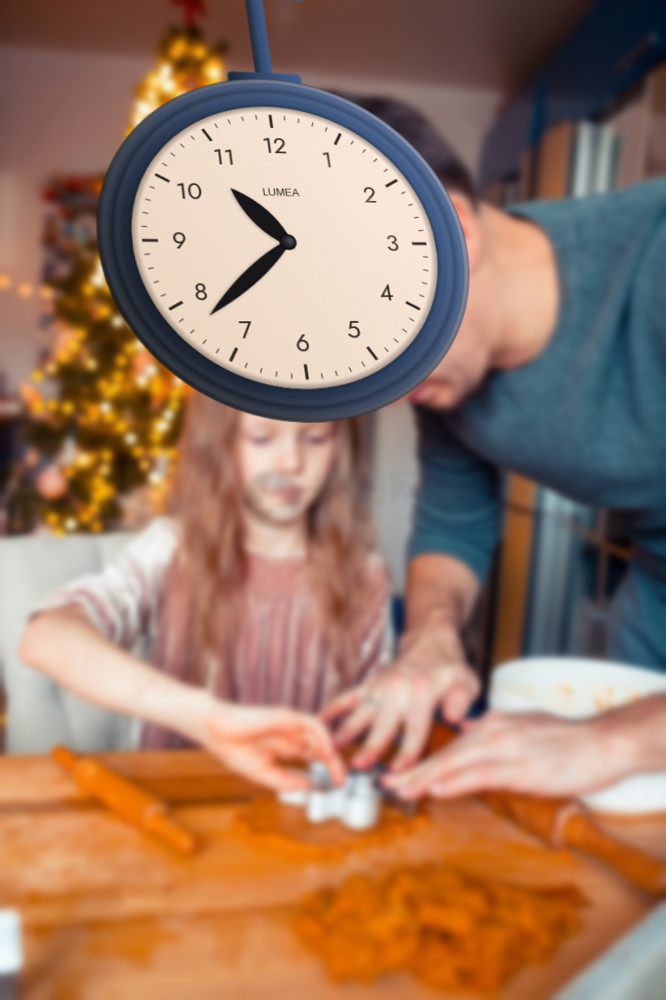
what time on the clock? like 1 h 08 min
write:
10 h 38 min
